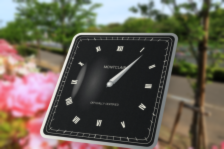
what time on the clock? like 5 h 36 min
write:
1 h 06 min
